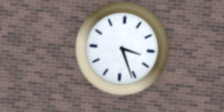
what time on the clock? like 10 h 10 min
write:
3 h 26 min
